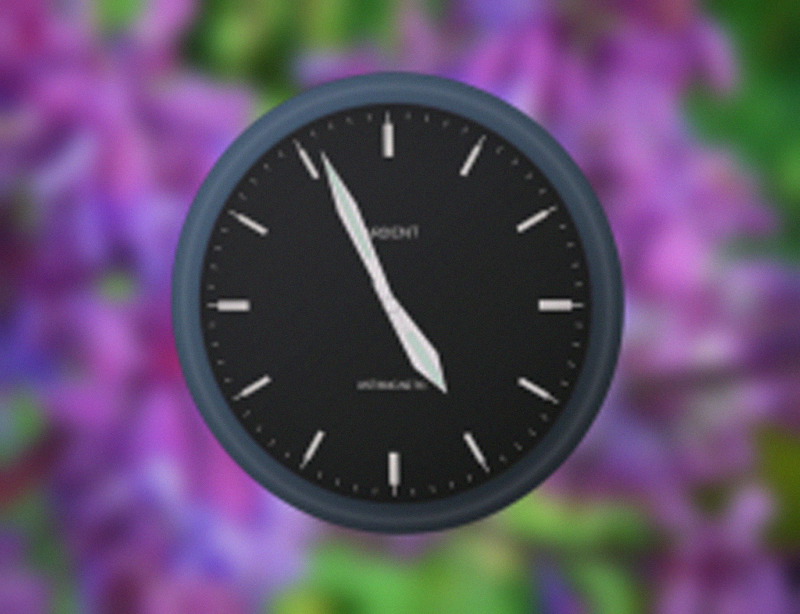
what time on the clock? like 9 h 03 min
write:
4 h 56 min
